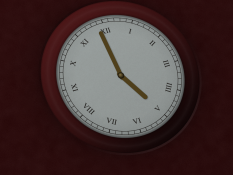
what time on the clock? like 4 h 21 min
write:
4 h 59 min
